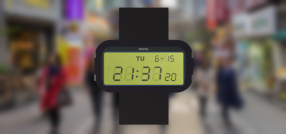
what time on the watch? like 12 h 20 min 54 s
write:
21 h 37 min 20 s
